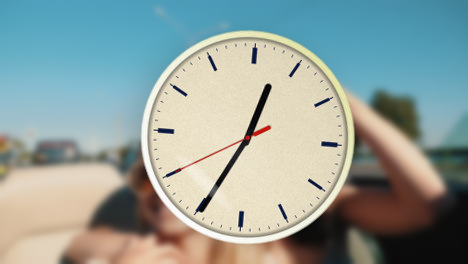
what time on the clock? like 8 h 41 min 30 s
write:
12 h 34 min 40 s
